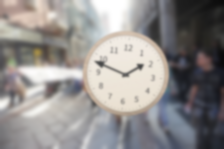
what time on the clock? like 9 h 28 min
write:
1 h 48 min
